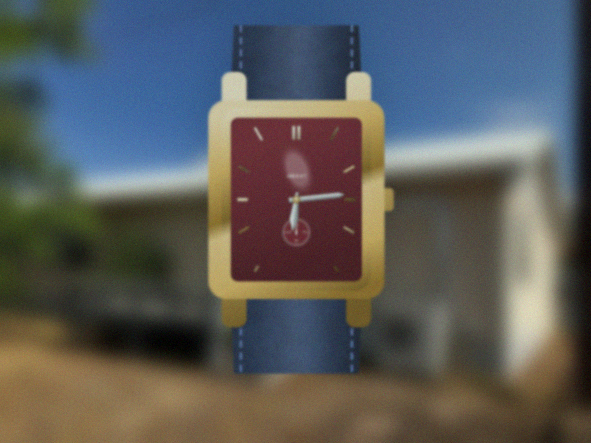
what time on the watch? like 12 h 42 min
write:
6 h 14 min
